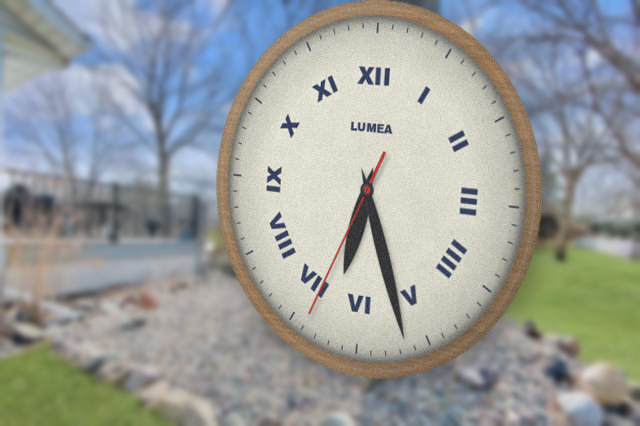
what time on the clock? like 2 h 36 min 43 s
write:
6 h 26 min 34 s
